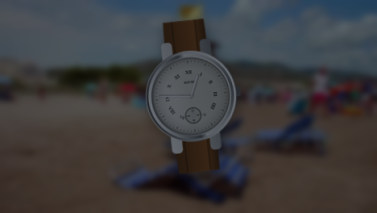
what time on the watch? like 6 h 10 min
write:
12 h 46 min
